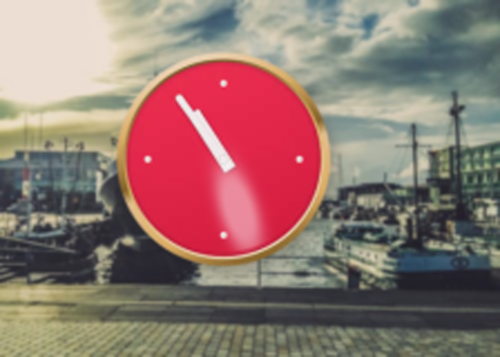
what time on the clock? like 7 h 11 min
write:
10 h 54 min
